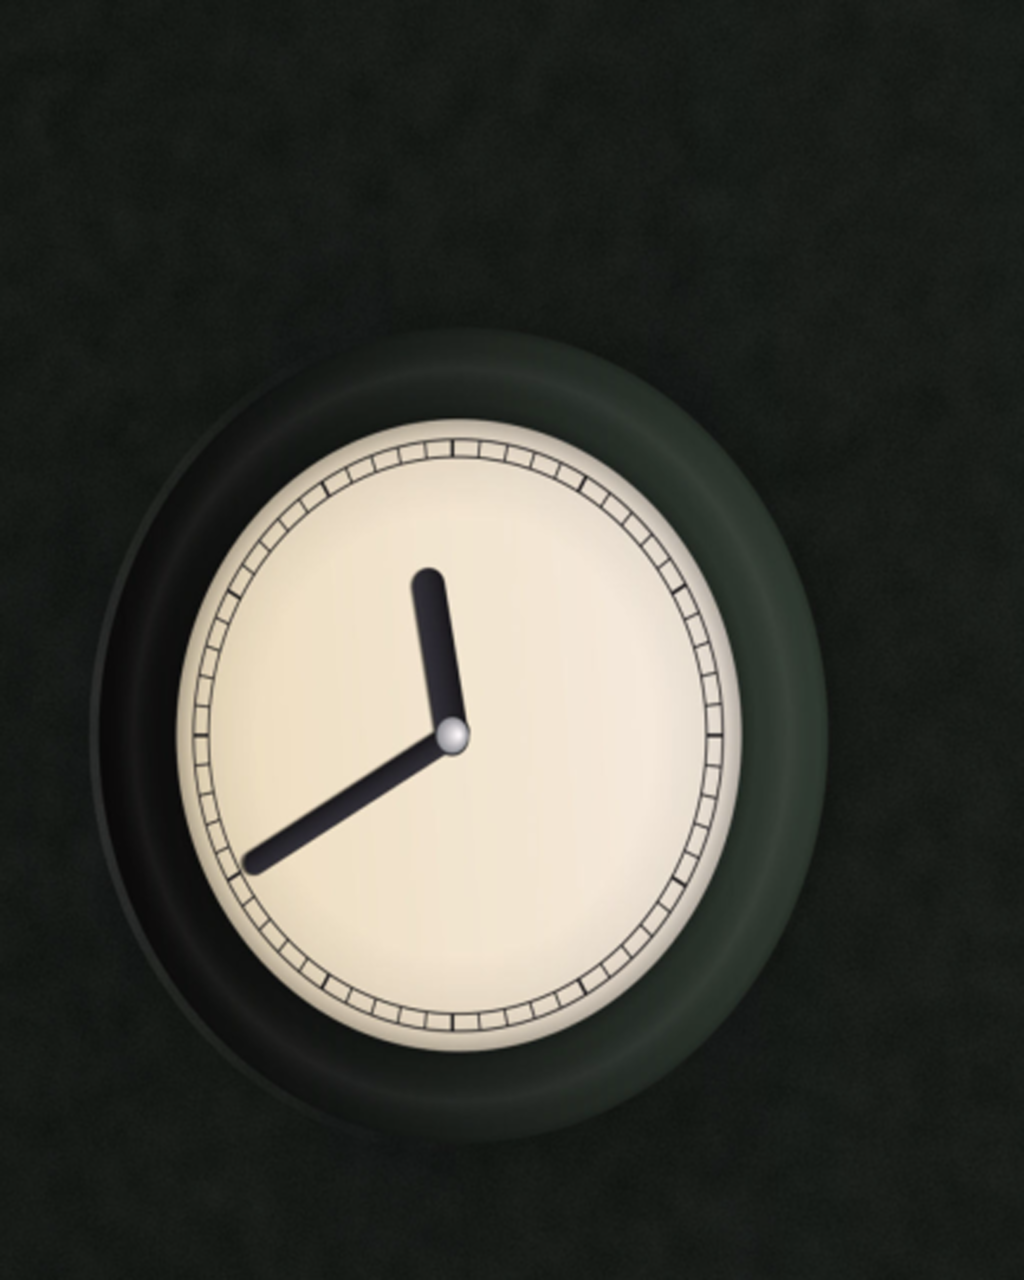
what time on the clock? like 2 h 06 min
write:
11 h 40 min
